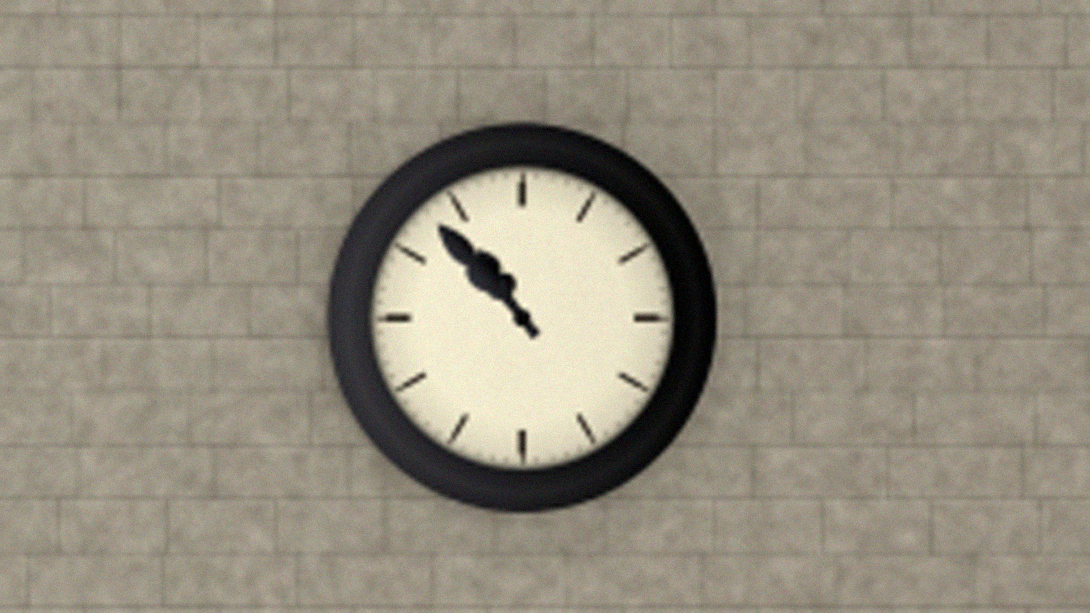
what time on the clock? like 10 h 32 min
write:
10 h 53 min
